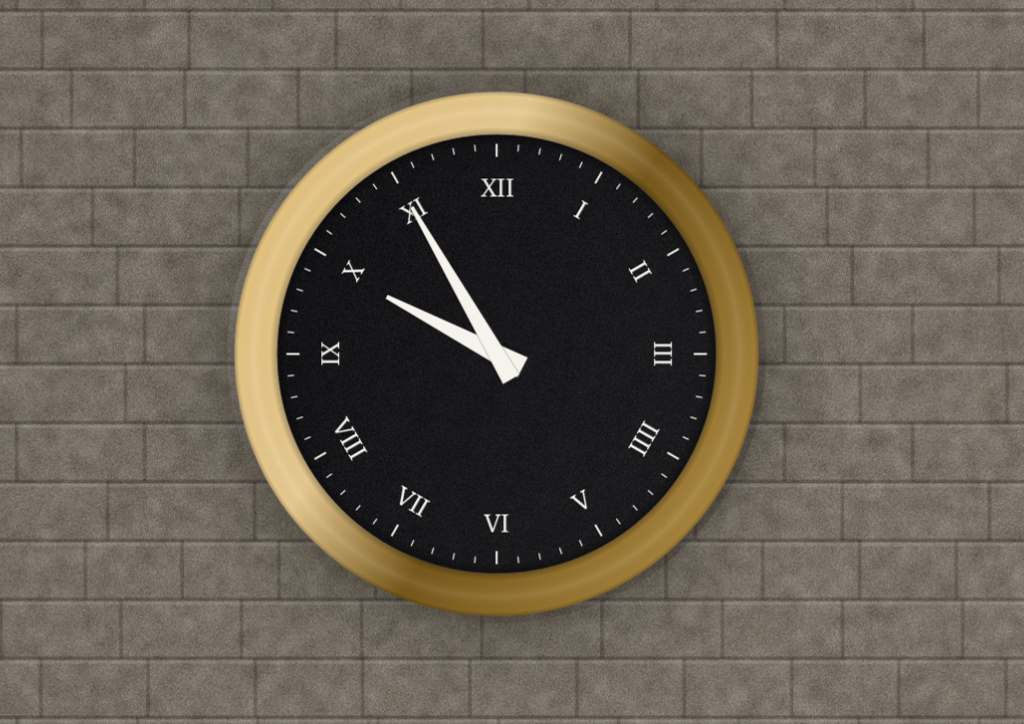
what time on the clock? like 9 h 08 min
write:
9 h 55 min
